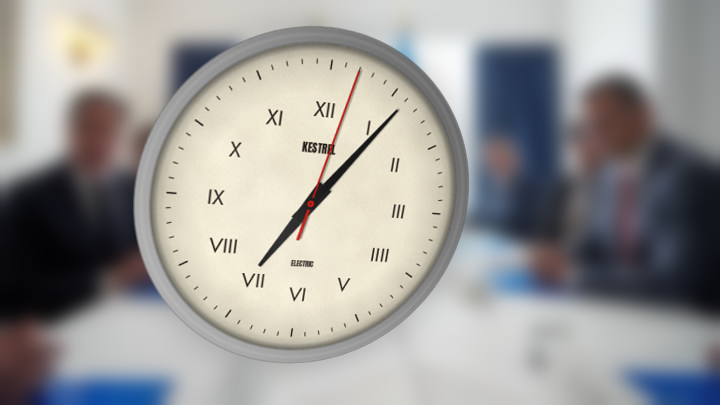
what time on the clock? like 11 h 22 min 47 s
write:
7 h 06 min 02 s
